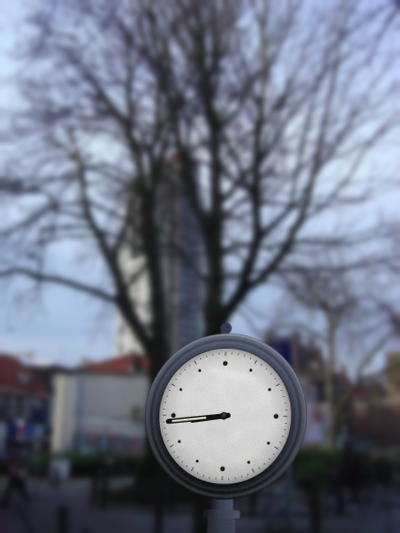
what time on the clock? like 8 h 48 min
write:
8 h 44 min
